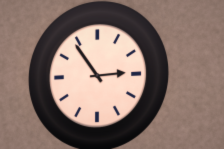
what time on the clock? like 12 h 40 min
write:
2 h 54 min
